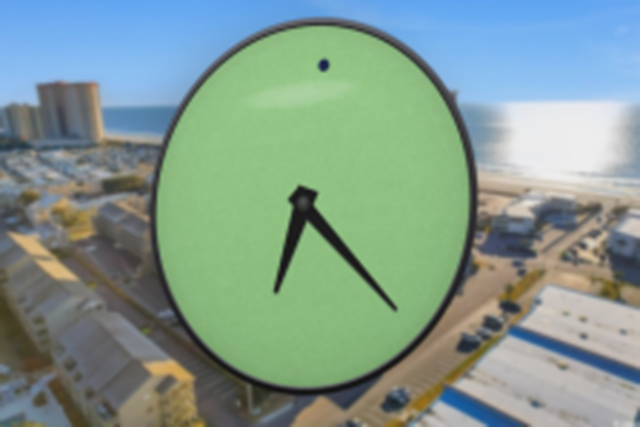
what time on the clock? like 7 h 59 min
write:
6 h 21 min
